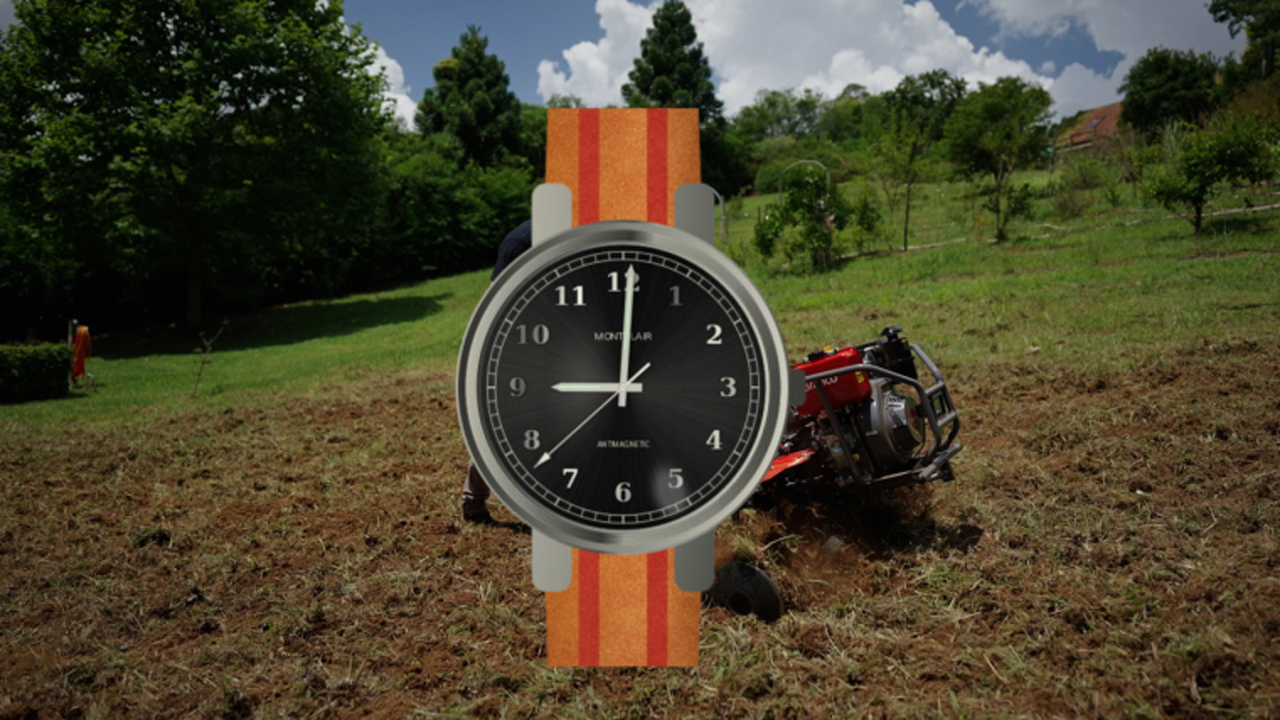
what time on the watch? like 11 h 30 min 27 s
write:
9 h 00 min 38 s
